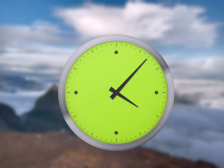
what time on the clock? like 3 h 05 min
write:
4 h 07 min
